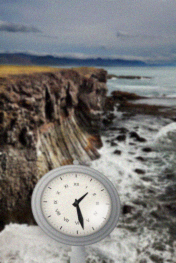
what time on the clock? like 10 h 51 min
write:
1 h 28 min
